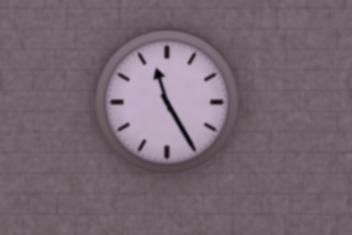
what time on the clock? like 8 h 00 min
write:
11 h 25 min
